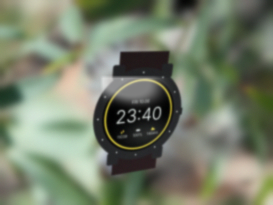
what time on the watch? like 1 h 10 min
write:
23 h 40 min
